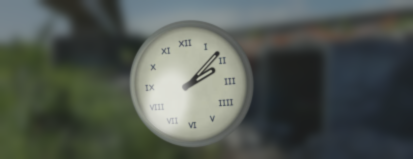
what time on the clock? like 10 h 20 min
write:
2 h 08 min
